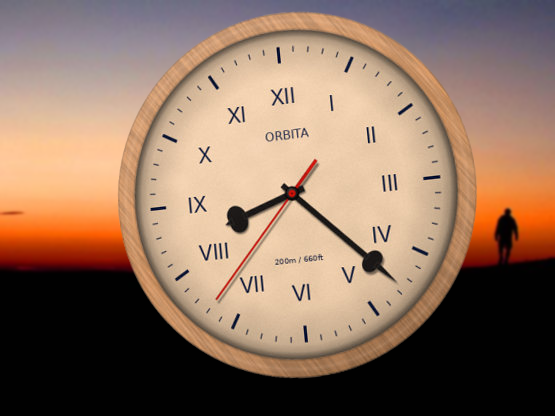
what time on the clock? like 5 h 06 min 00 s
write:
8 h 22 min 37 s
